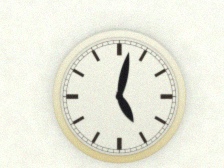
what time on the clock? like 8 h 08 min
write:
5 h 02 min
